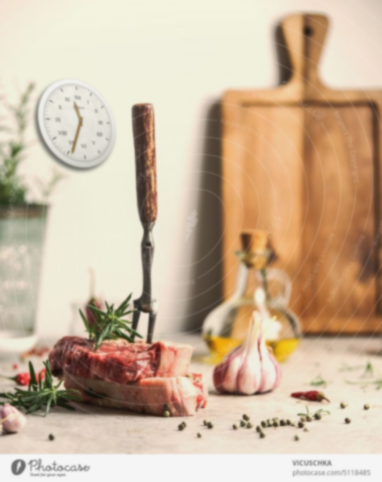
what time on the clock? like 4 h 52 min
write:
11 h 34 min
